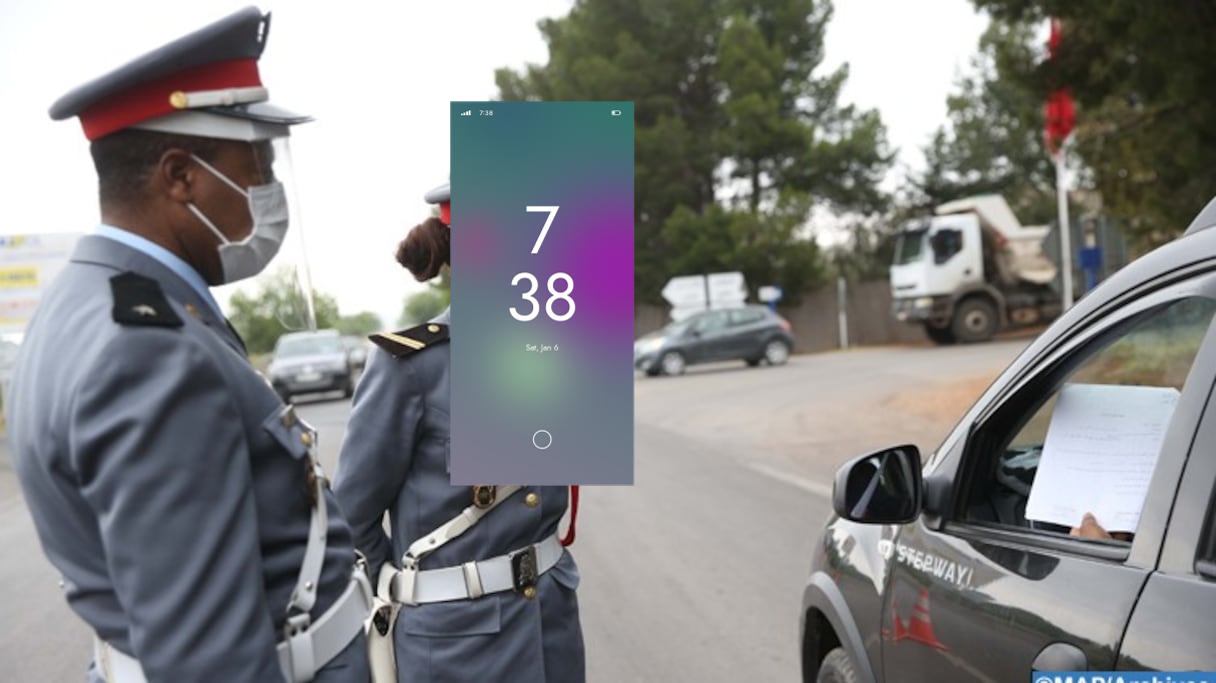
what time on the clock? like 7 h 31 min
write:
7 h 38 min
